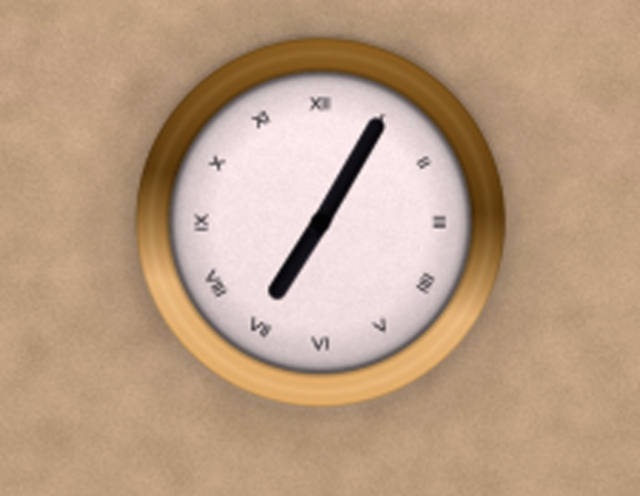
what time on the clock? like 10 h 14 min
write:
7 h 05 min
